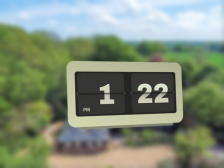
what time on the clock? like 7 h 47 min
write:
1 h 22 min
